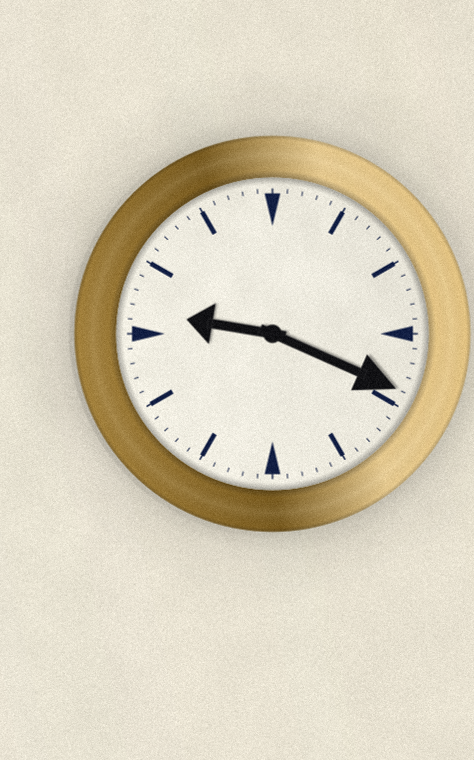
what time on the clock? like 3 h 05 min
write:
9 h 19 min
